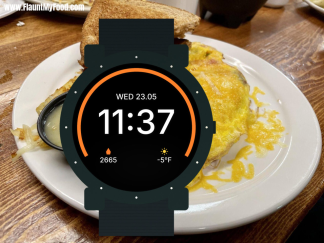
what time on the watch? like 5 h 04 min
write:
11 h 37 min
